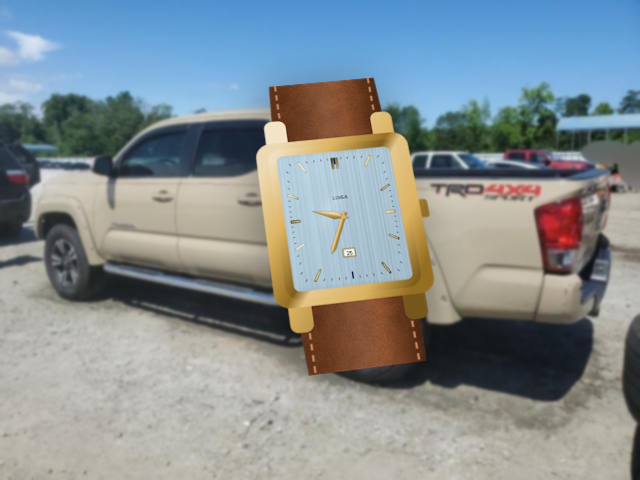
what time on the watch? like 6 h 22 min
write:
9 h 34 min
